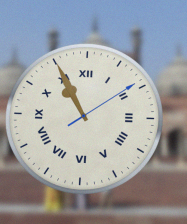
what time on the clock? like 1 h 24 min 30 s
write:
10 h 55 min 09 s
